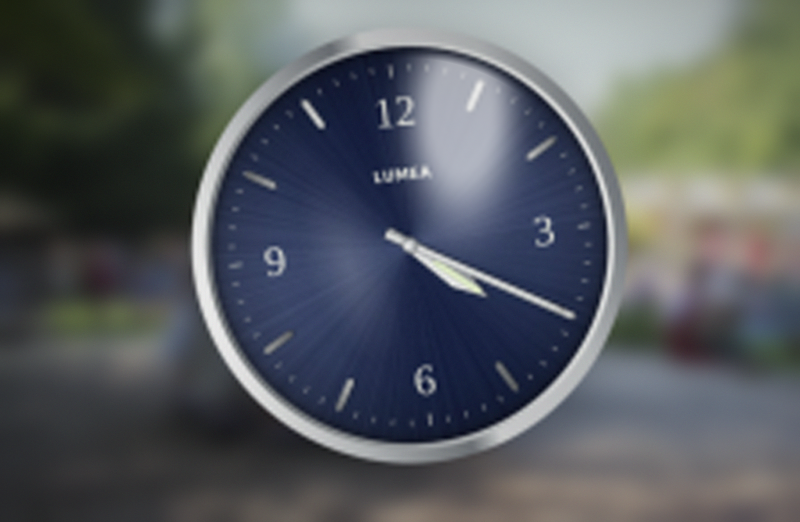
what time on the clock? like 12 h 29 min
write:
4 h 20 min
